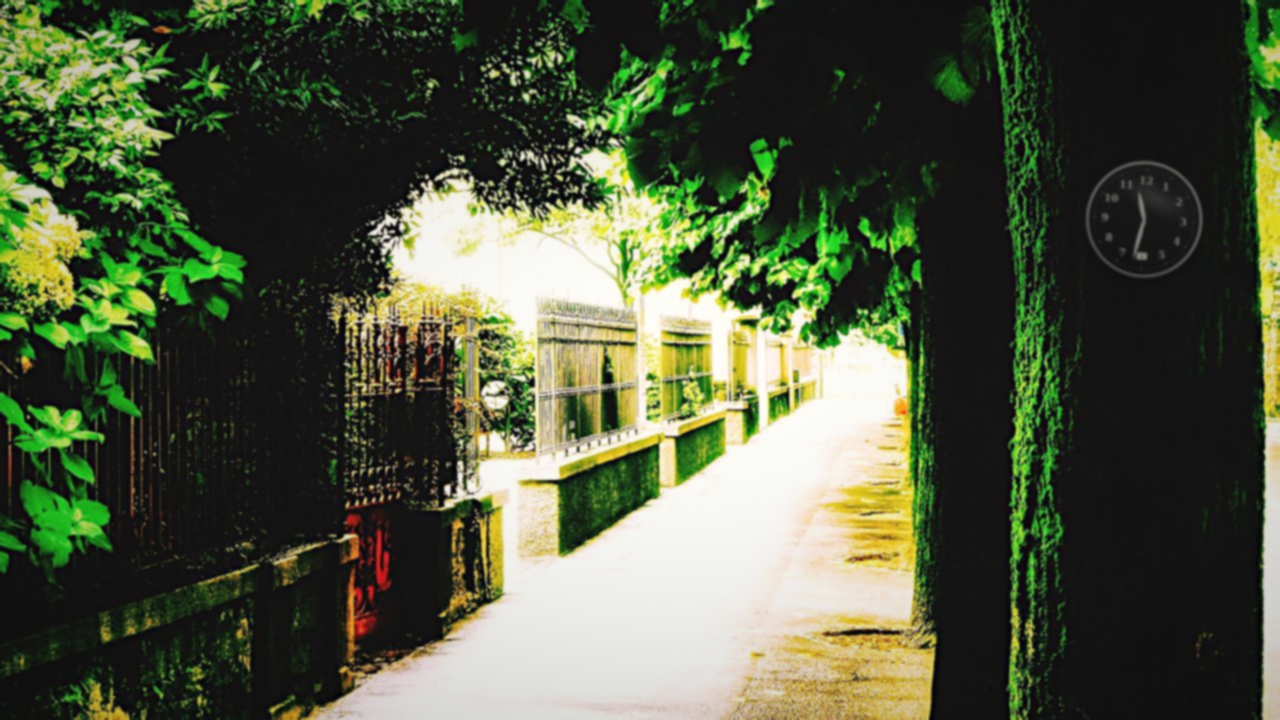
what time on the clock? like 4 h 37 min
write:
11 h 32 min
